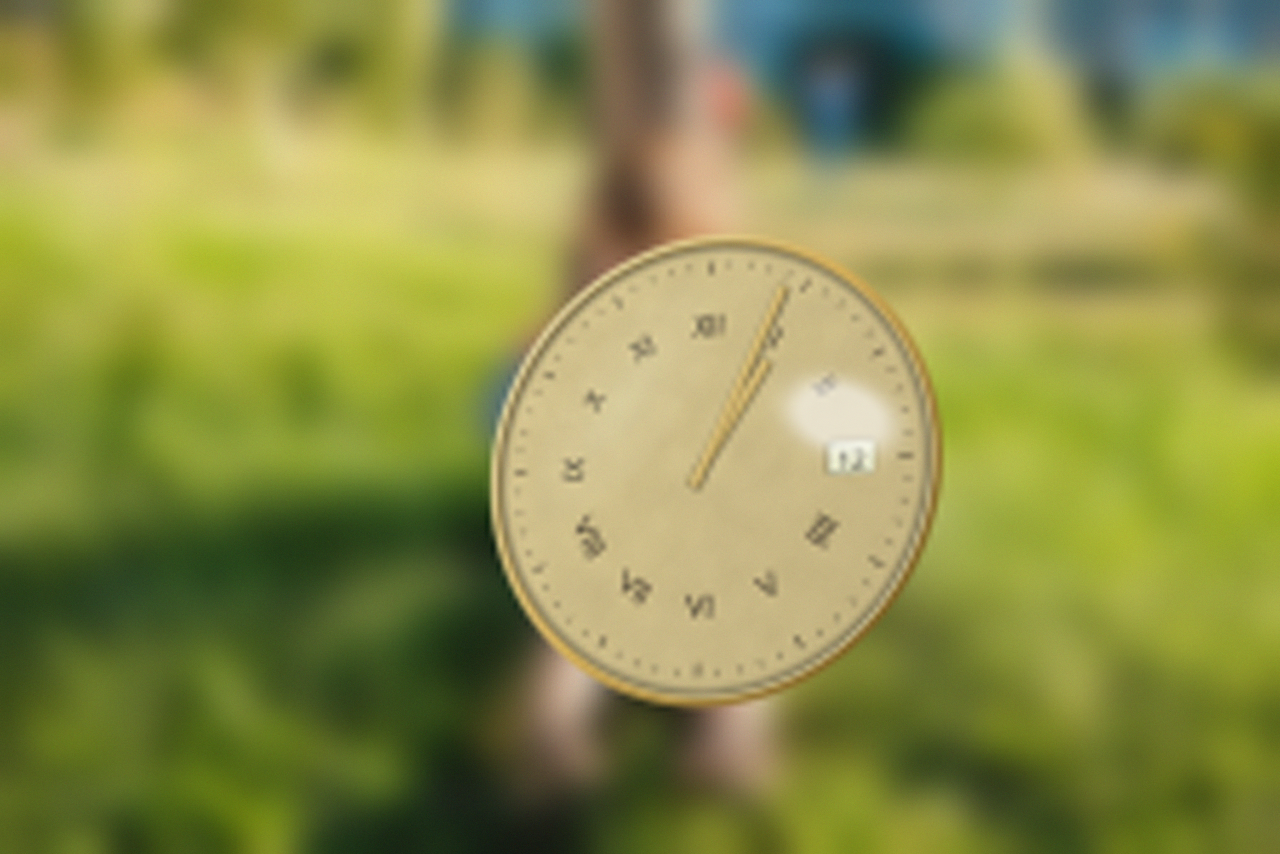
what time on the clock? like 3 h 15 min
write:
1 h 04 min
